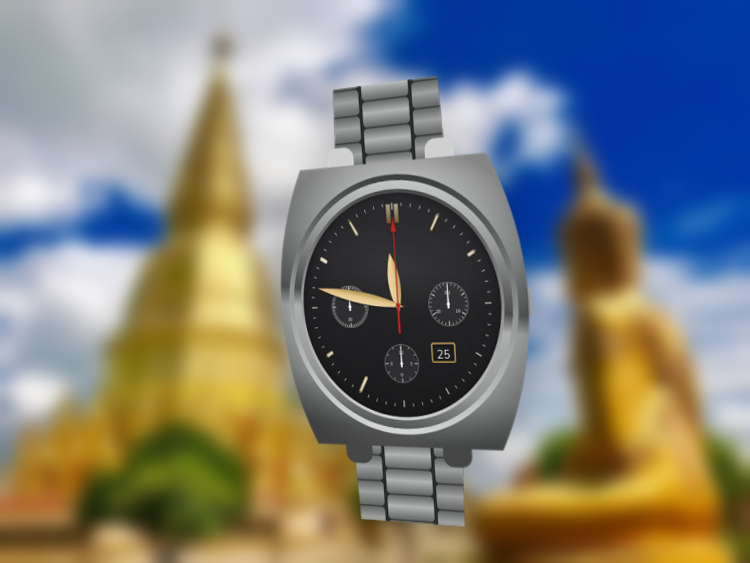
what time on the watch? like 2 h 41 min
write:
11 h 47 min
